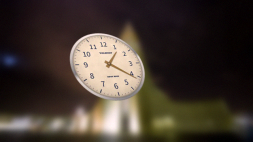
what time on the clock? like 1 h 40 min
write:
1 h 21 min
